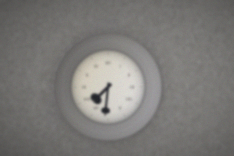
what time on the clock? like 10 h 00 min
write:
7 h 31 min
